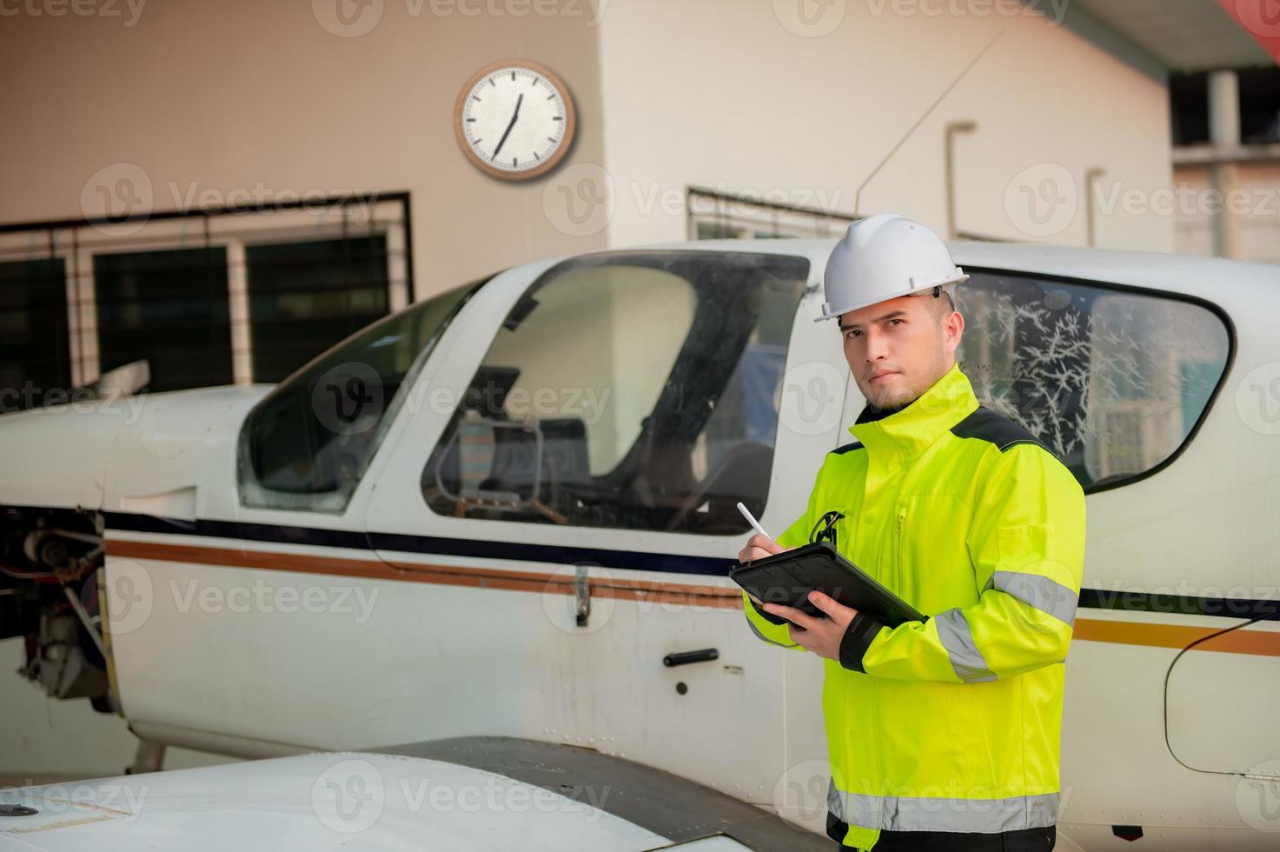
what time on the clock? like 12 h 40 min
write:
12 h 35 min
